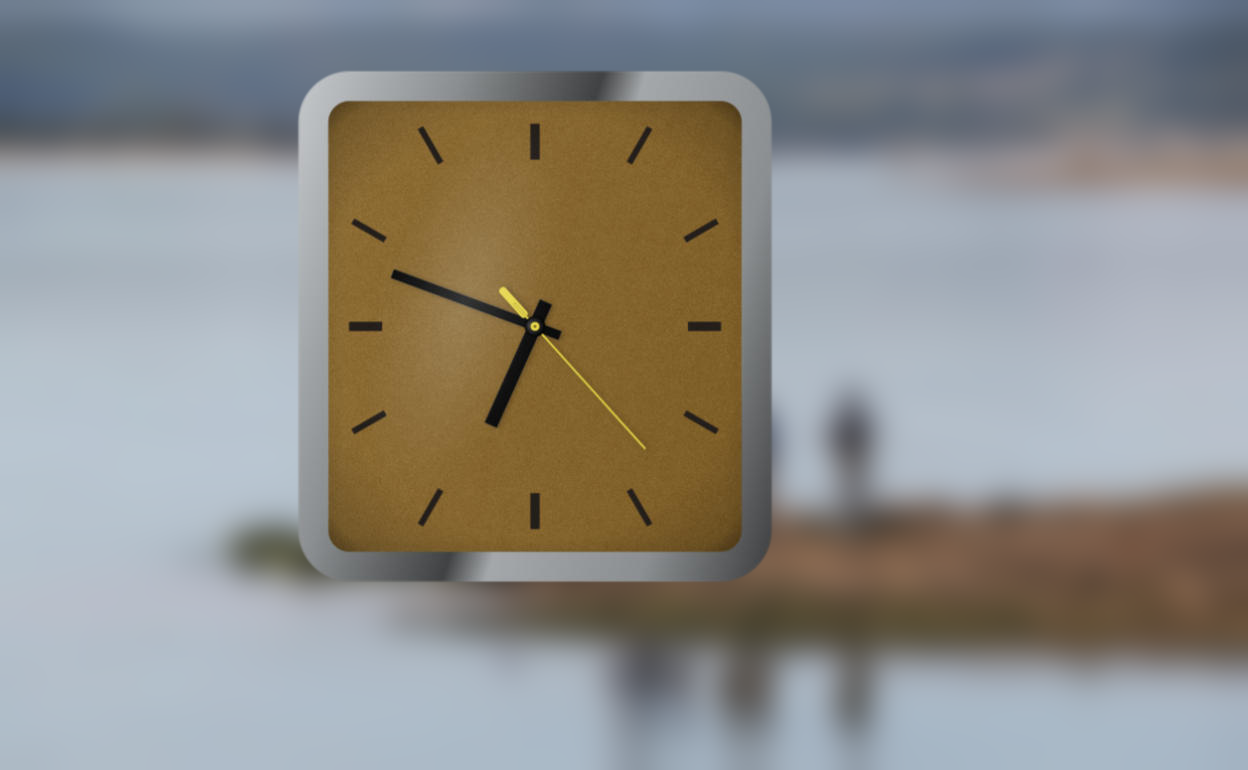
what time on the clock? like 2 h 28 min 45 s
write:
6 h 48 min 23 s
